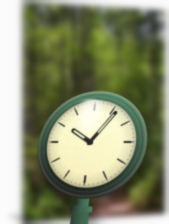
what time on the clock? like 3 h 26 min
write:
10 h 06 min
